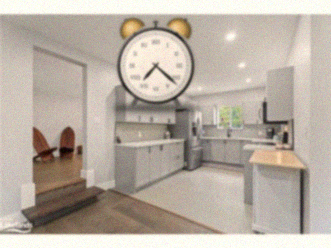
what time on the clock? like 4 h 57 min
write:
7 h 22 min
